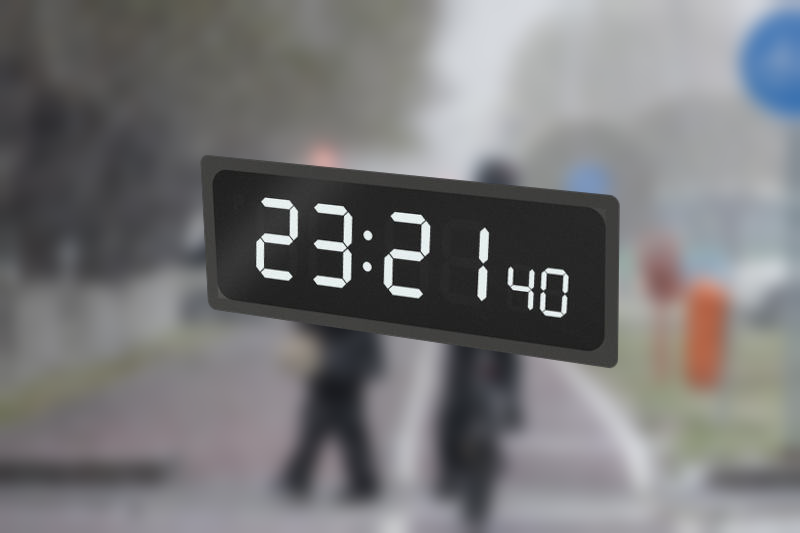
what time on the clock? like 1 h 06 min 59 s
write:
23 h 21 min 40 s
